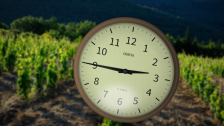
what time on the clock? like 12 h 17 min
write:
2 h 45 min
